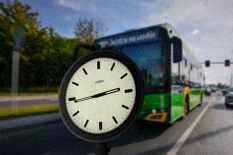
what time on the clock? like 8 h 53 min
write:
2 h 44 min
